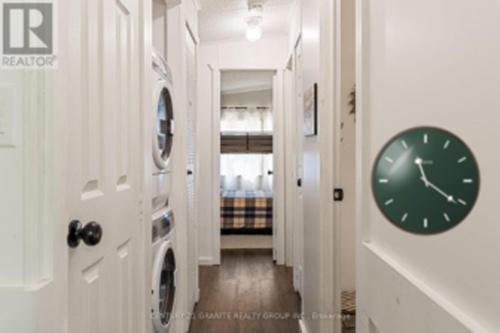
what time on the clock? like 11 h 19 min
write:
11 h 21 min
